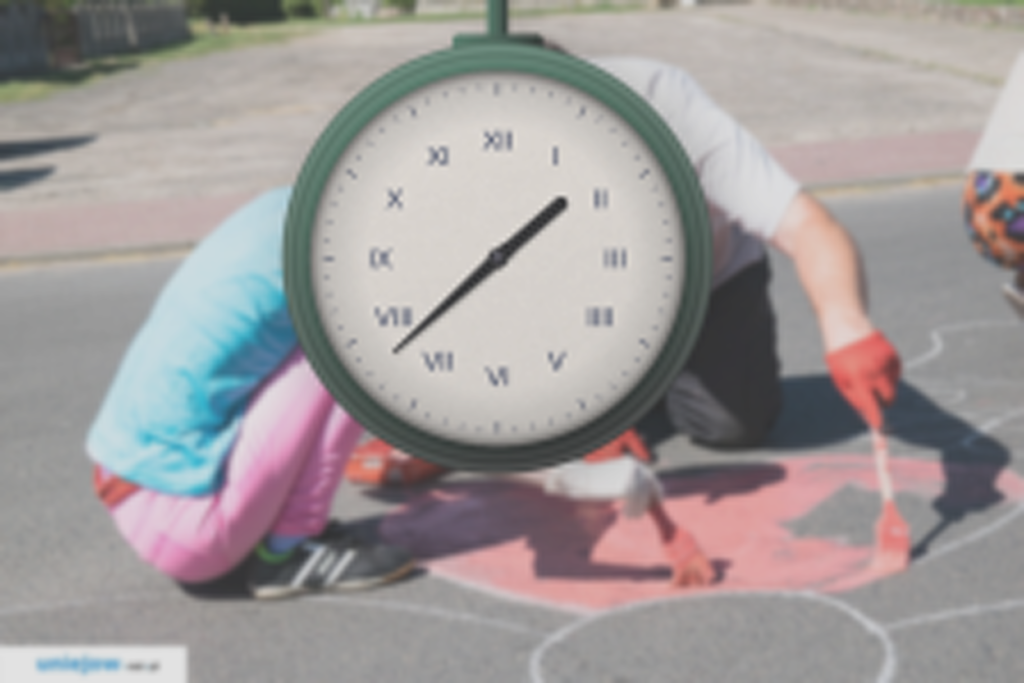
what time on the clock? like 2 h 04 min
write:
1 h 38 min
